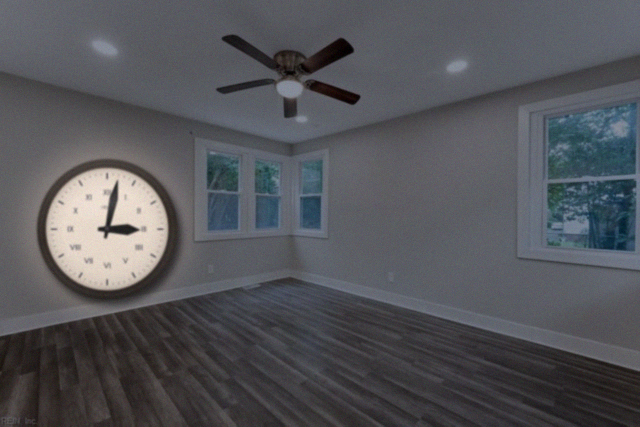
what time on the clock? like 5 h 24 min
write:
3 h 02 min
